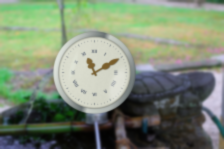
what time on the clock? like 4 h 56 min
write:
11 h 10 min
